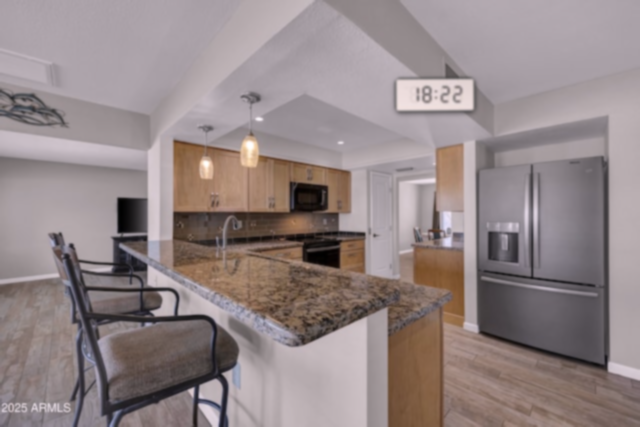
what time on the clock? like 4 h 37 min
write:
18 h 22 min
